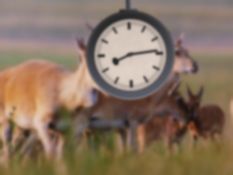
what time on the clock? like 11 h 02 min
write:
8 h 14 min
